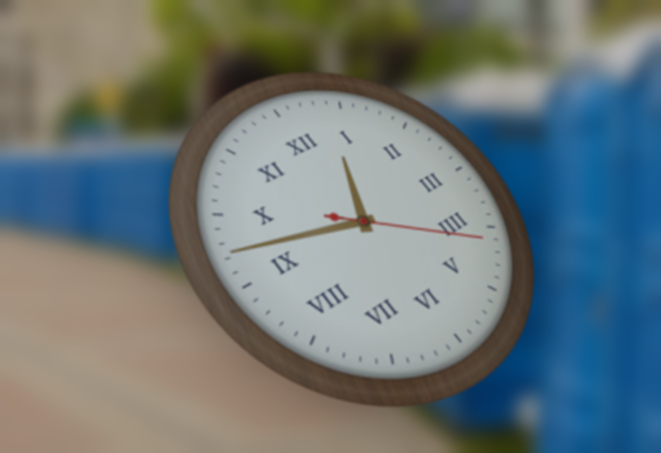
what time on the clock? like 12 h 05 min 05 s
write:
12 h 47 min 21 s
